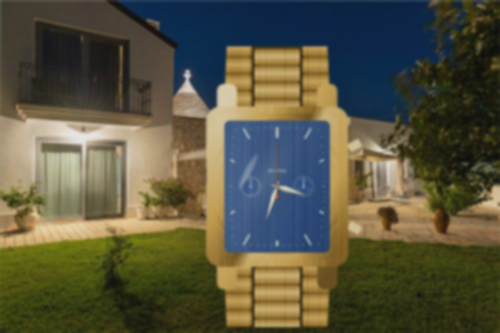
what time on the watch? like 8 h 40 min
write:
3 h 33 min
